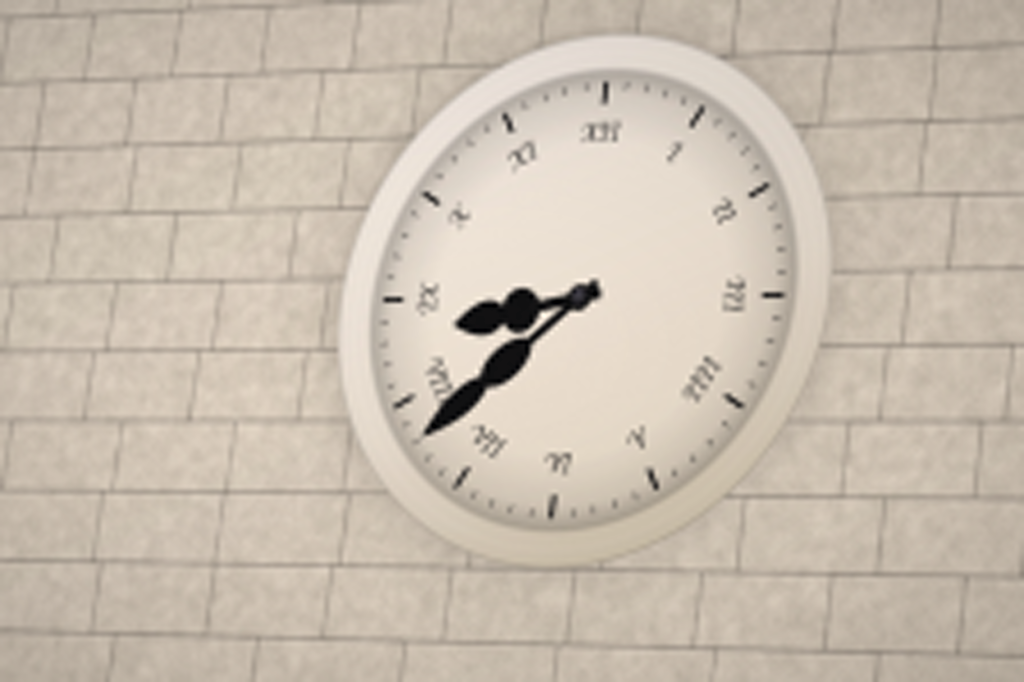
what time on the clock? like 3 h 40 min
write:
8 h 38 min
